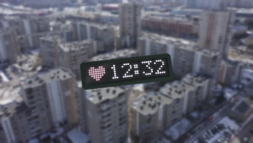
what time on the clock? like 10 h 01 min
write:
12 h 32 min
